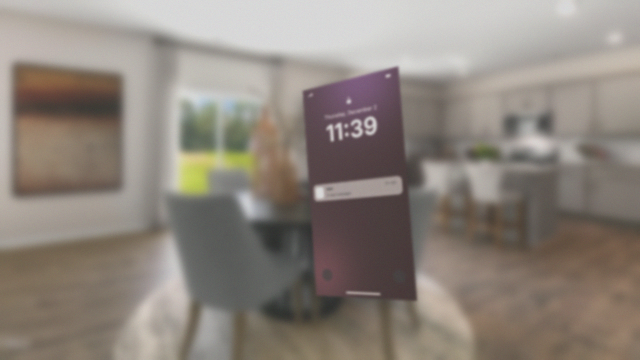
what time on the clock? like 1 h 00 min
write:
11 h 39 min
